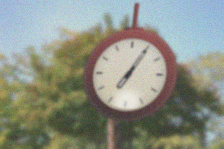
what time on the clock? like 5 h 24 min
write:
7 h 05 min
